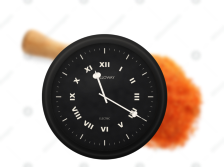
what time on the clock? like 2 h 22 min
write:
11 h 20 min
